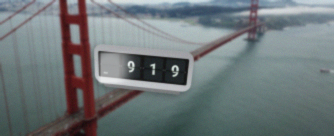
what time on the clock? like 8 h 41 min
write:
9 h 19 min
